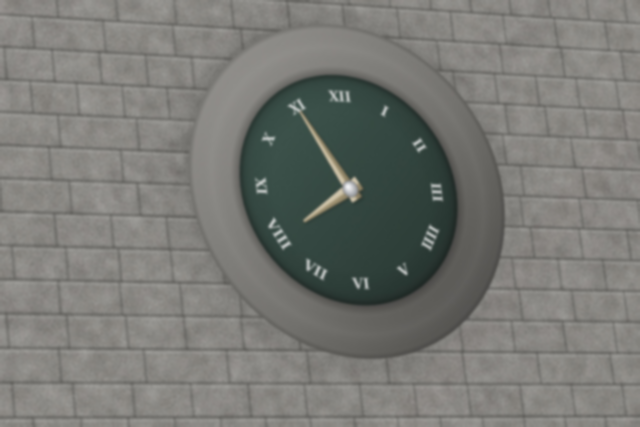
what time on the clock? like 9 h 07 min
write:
7 h 55 min
